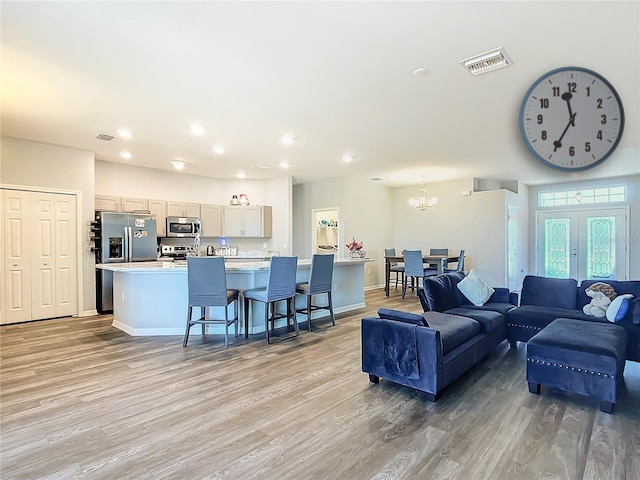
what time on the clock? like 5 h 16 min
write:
11 h 35 min
